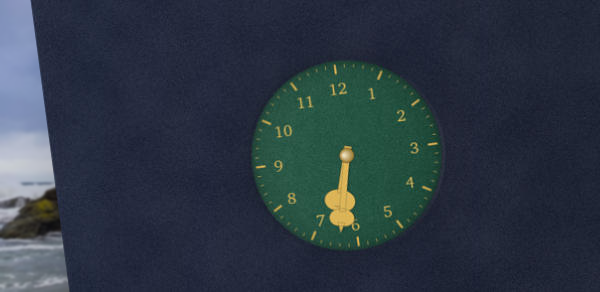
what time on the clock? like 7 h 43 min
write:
6 h 32 min
